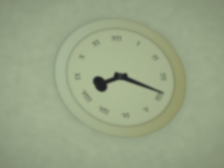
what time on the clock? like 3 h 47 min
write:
8 h 19 min
